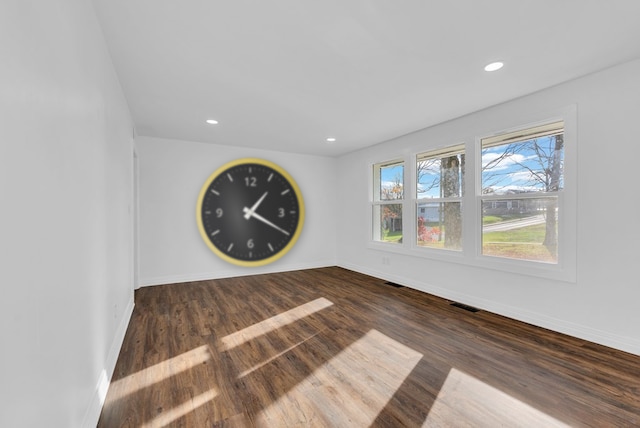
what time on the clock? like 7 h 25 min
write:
1 h 20 min
